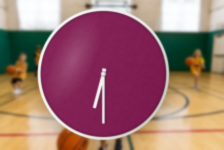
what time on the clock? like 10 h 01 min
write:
6 h 30 min
